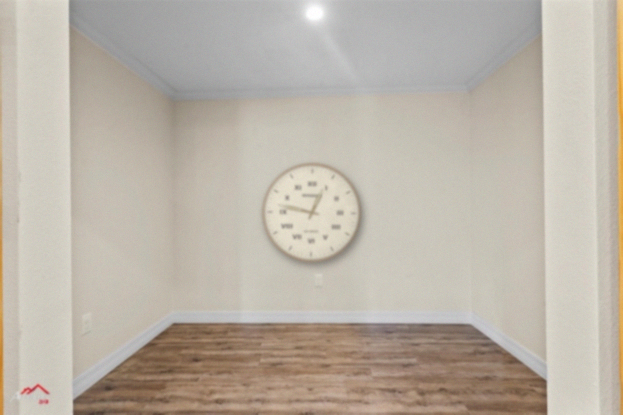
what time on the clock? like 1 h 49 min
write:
12 h 47 min
